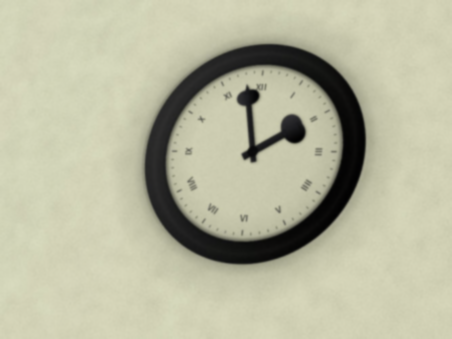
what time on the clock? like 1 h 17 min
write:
1 h 58 min
